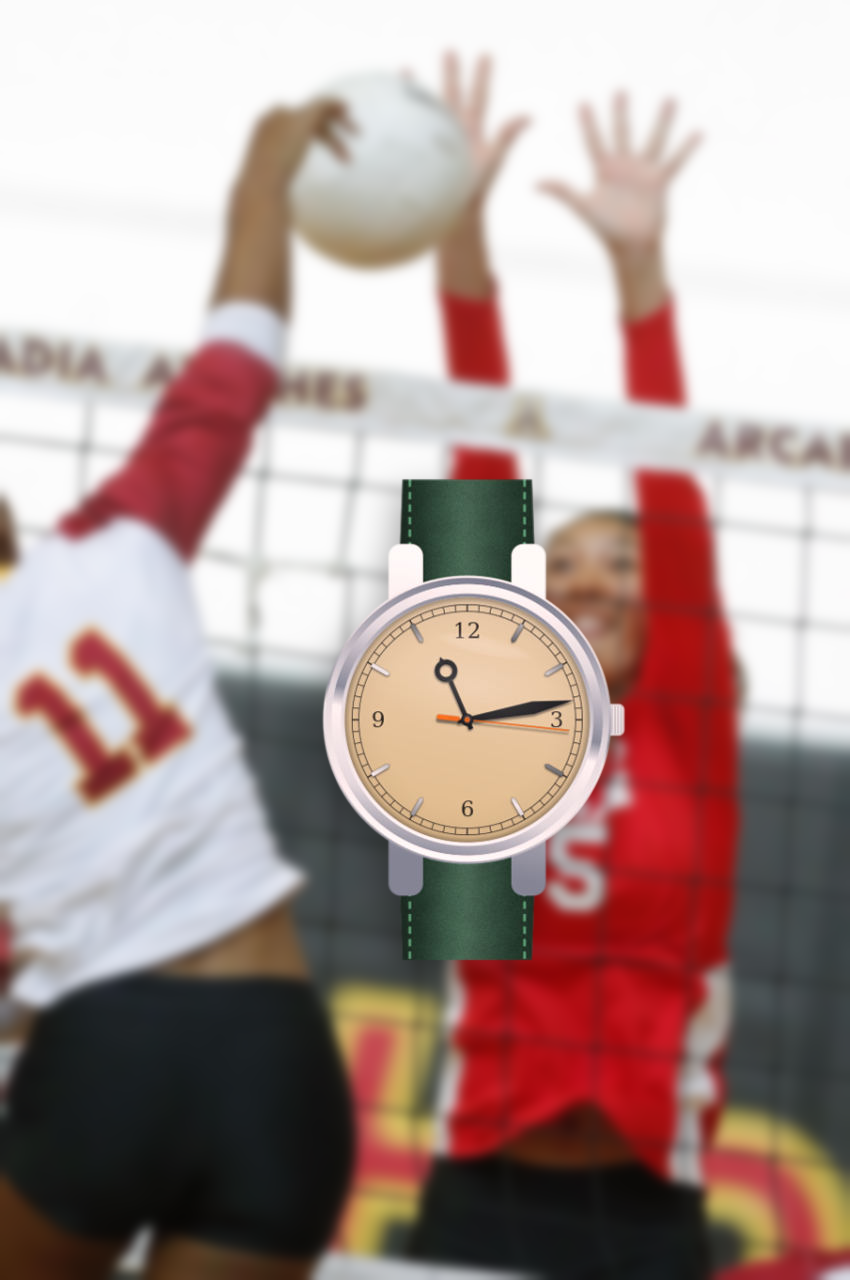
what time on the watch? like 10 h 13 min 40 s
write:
11 h 13 min 16 s
